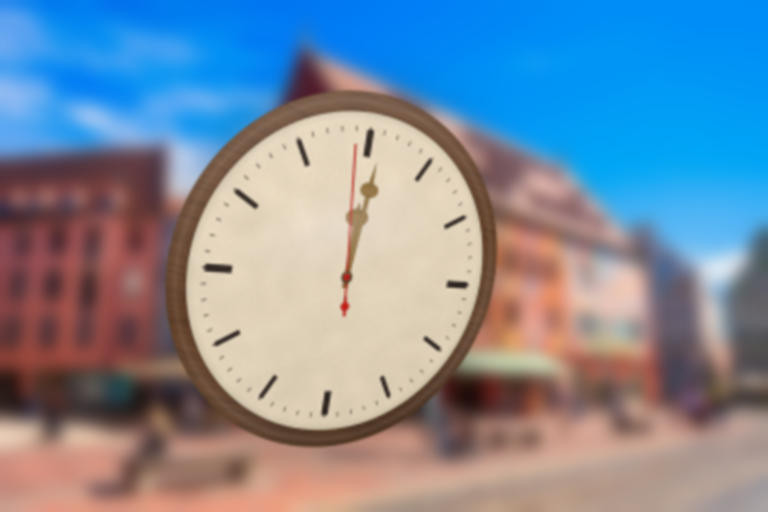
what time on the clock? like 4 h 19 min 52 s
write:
12 h 00 min 59 s
